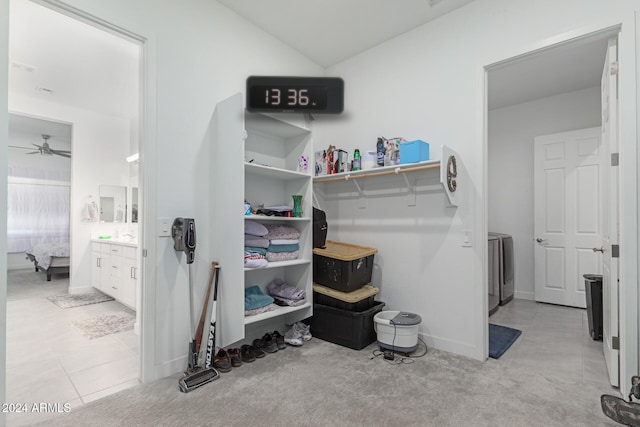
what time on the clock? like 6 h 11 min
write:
13 h 36 min
